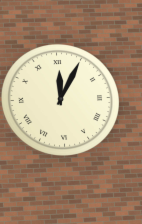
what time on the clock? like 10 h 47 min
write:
12 h 05 min
